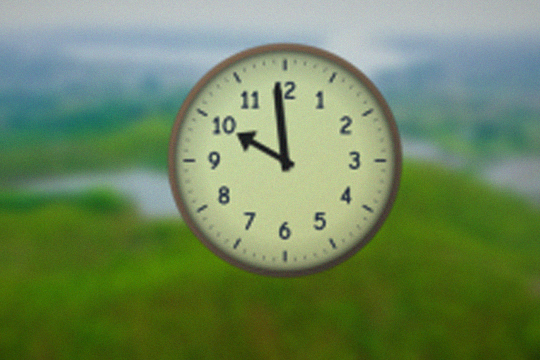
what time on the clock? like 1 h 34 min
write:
9 h 59 min
